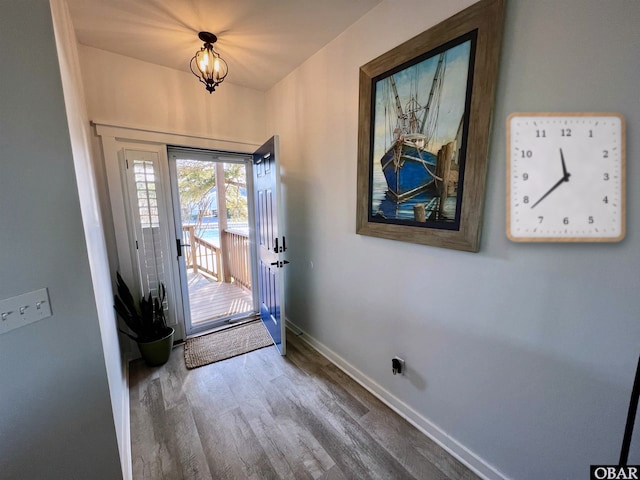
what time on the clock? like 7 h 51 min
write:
11 h 38 min
